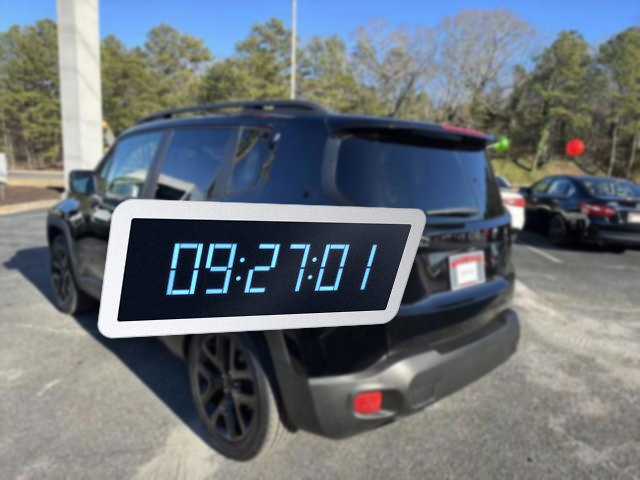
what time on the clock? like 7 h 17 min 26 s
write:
9 h 27 min 01 s
